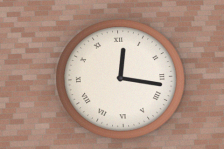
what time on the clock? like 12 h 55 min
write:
12 h 17 min
